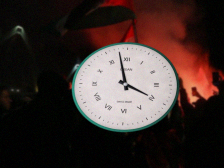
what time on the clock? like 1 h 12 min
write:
3 h 58 min
